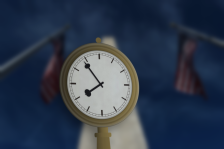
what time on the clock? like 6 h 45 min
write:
7 h 54 min
